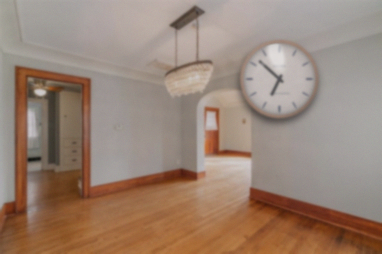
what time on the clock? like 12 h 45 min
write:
6 h 52 min
